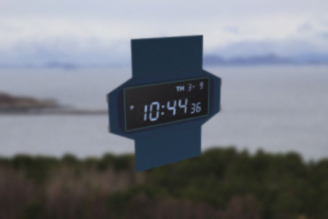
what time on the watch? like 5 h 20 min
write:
10 h 44 min
